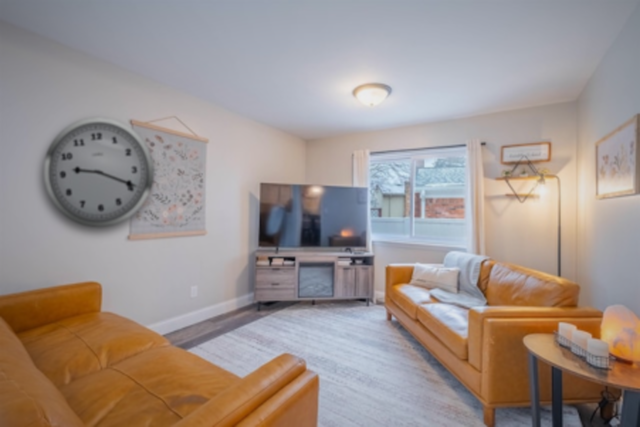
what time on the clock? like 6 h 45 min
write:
9 h 19 min
